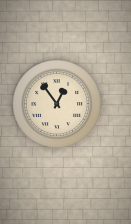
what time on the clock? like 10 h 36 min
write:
12 h 54 min
